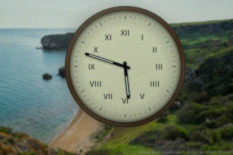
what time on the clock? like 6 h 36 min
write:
5 h 48 min
